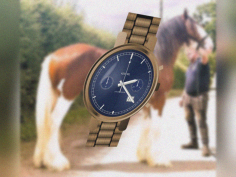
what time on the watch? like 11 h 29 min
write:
2 h 22 min
